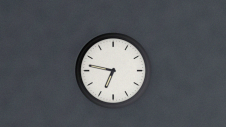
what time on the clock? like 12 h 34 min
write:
6 h 47 min
